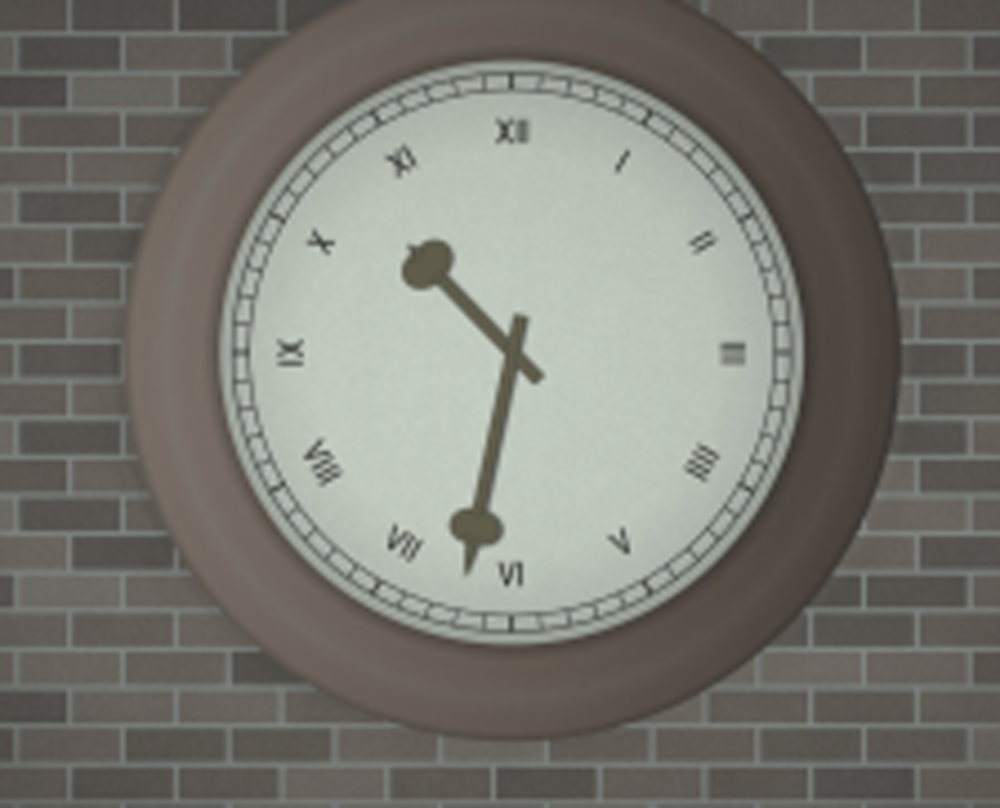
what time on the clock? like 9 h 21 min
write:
10 h 32 min
